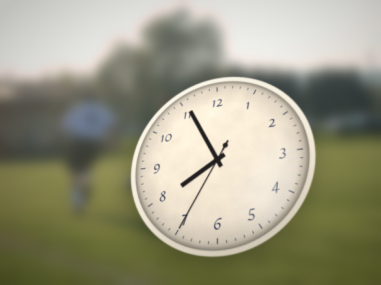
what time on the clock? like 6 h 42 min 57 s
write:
7 h 55 min 35 s
